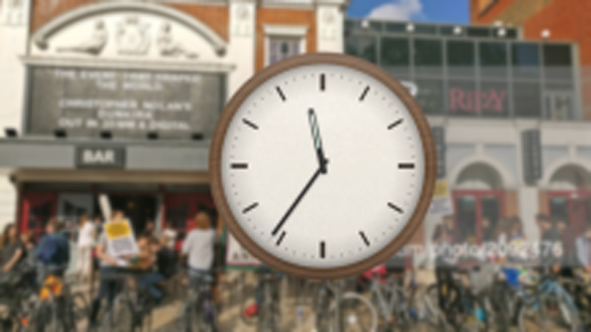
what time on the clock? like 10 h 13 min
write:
11 h 36 min
